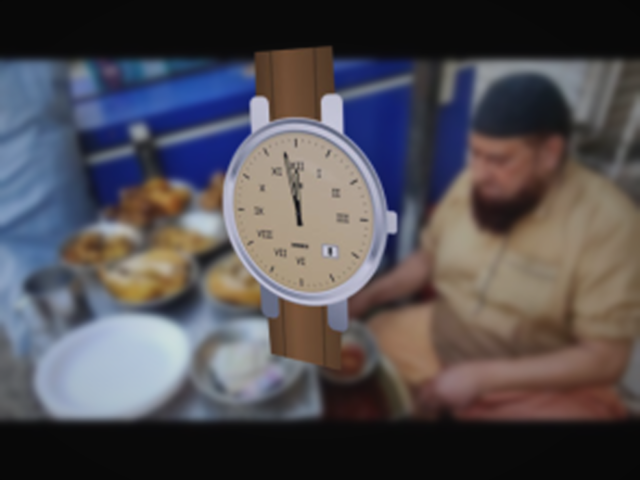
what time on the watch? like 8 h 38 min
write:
11 h 58 min
